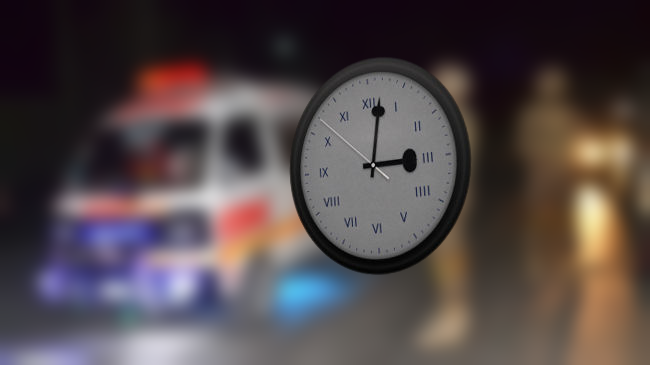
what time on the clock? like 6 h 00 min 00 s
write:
3 h 01 min 52 s
